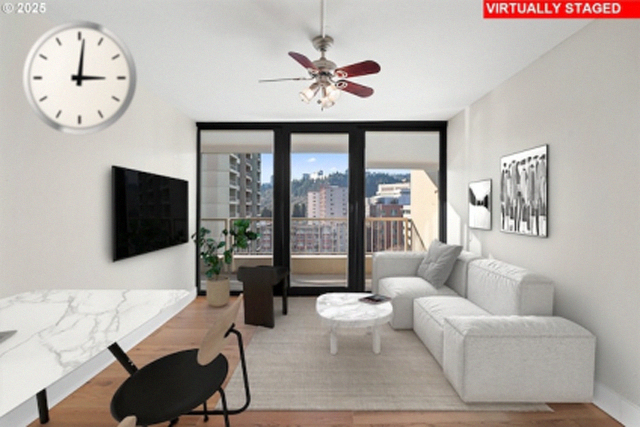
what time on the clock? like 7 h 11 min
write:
3 h 01 min
